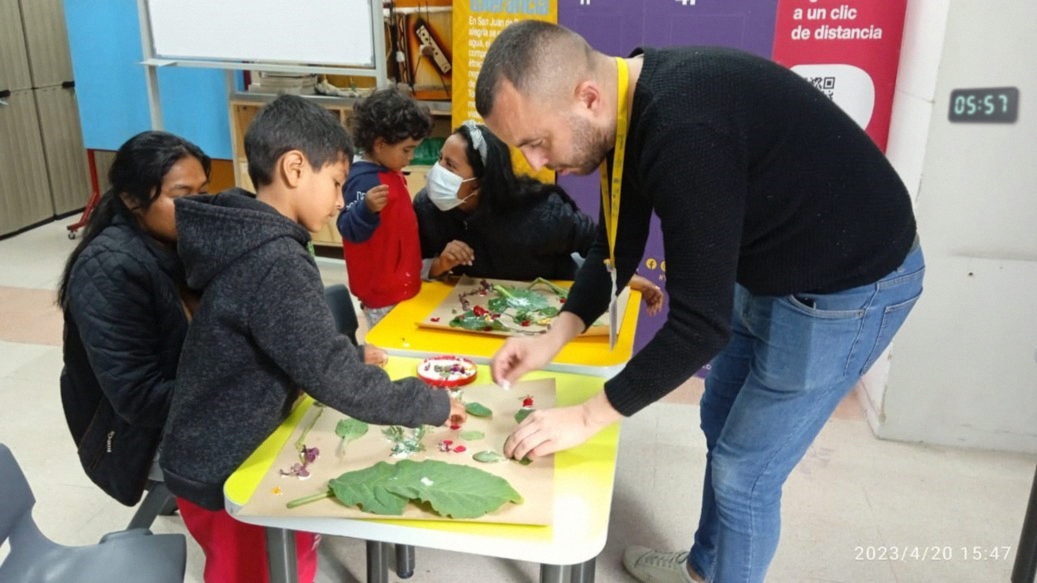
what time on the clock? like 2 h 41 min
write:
5 h 57 min
